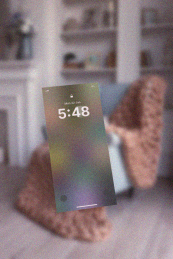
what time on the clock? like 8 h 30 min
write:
5 h 48 min
